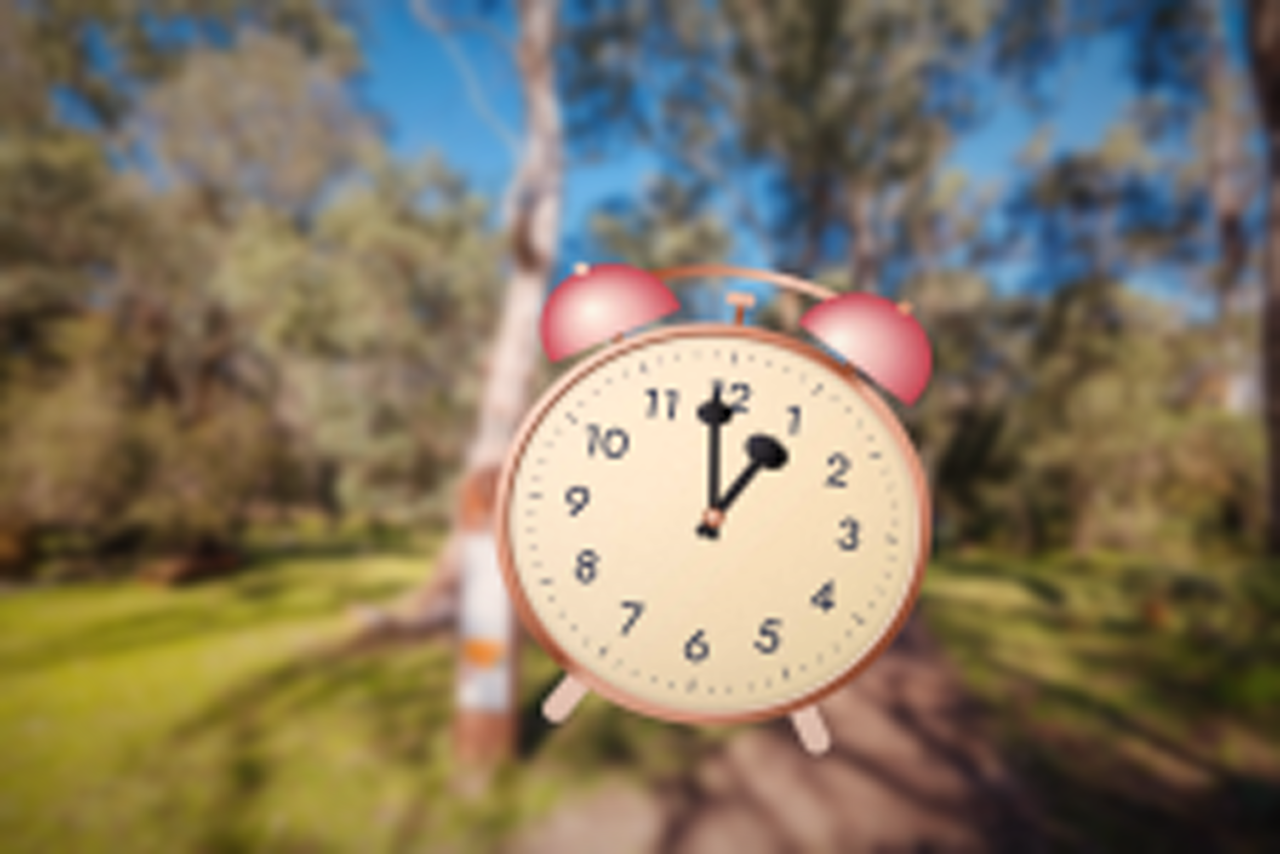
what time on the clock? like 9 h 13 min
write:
12 h 59 min
